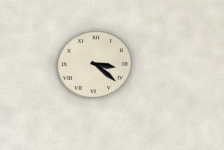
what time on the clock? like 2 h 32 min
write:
3 h 22 min
